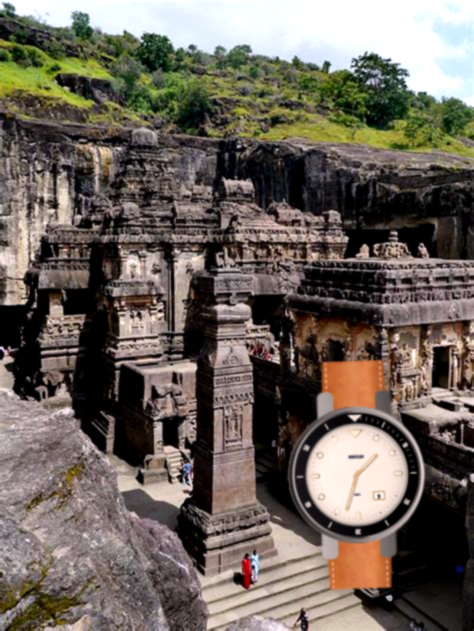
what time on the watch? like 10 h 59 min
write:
1 h 33 min
